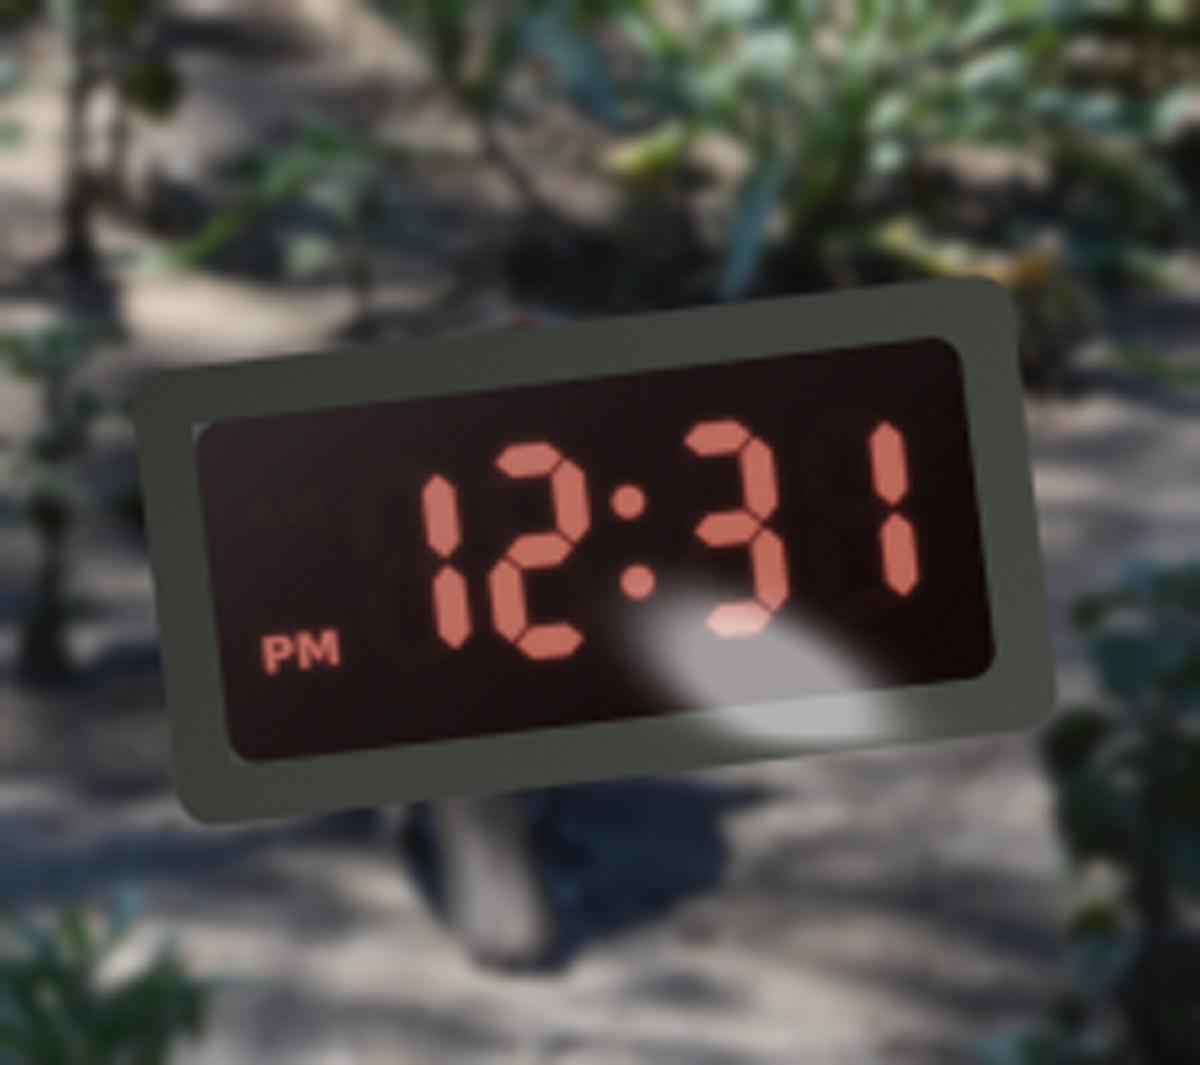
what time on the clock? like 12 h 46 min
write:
12 h 31 min
